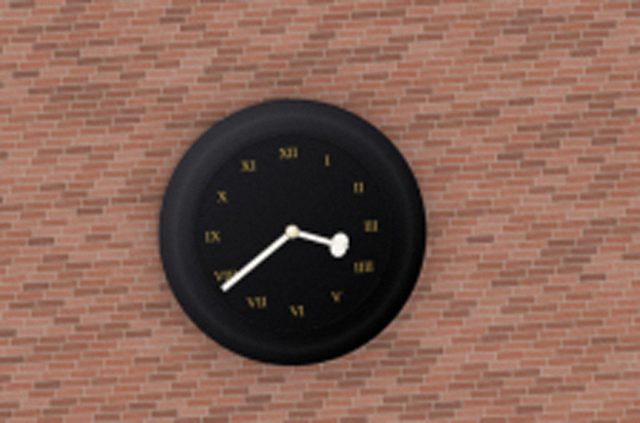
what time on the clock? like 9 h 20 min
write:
3 h 39 min
